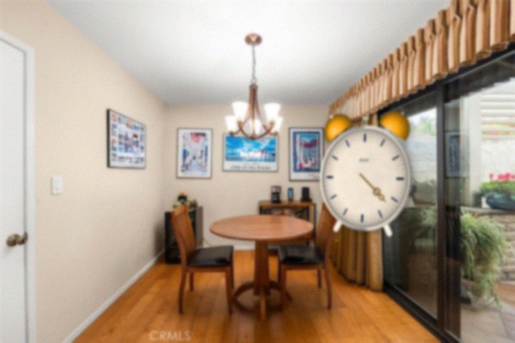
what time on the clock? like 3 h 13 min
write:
4 h 22 min
